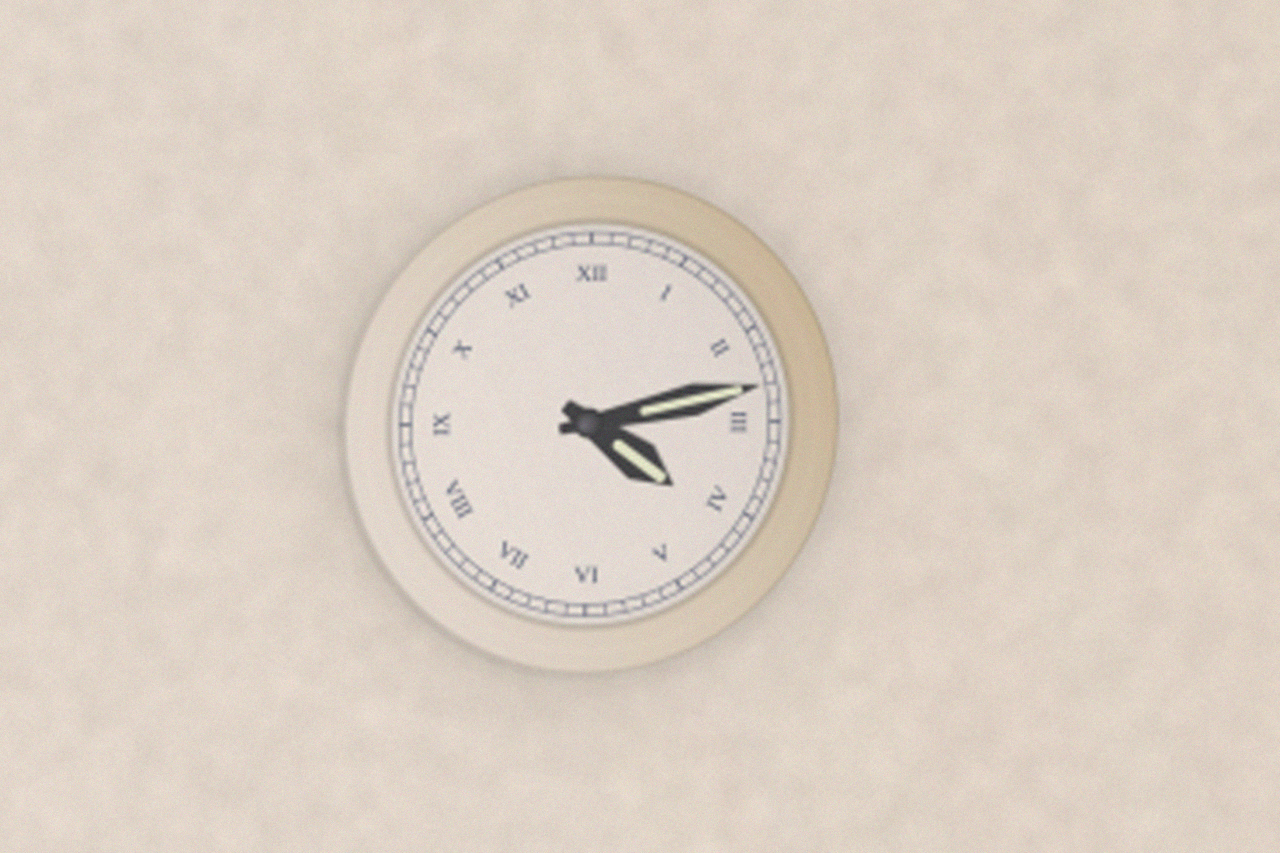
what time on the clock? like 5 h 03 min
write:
4 h 13 min
